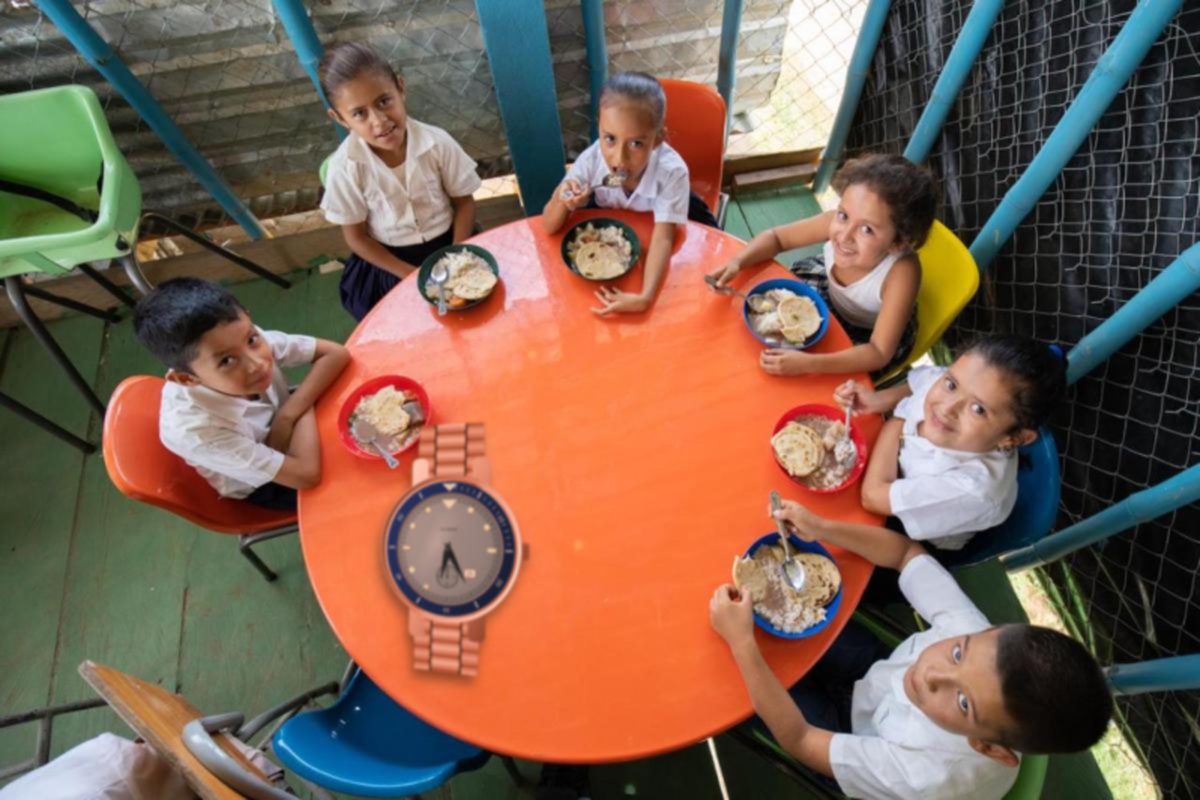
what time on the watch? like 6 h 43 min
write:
6 h 25 min
